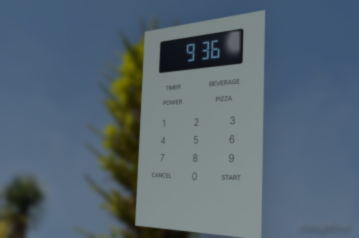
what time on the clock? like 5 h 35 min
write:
9 h 36 min
